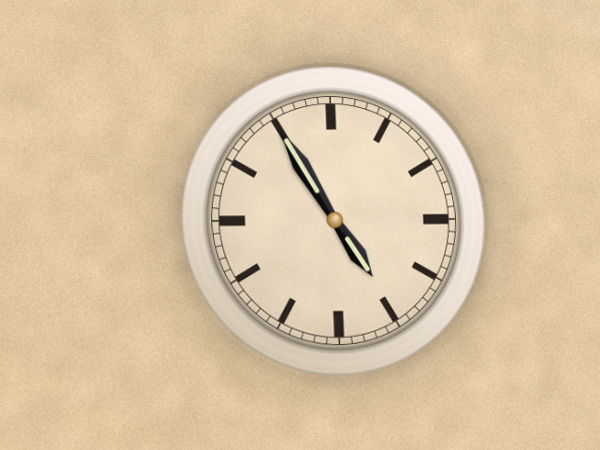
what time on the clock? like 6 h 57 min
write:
4 h 55 min
